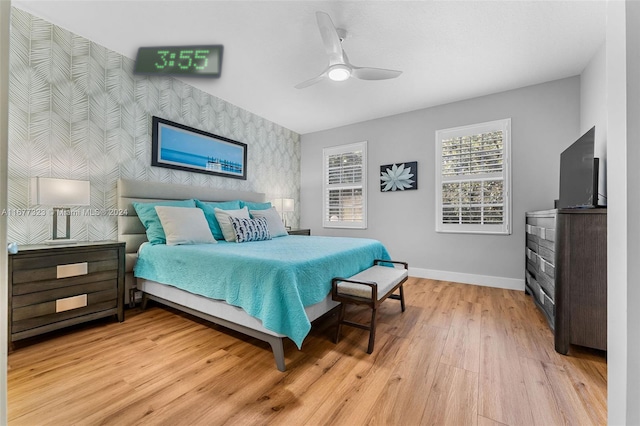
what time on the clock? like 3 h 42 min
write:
3 h 55 min
